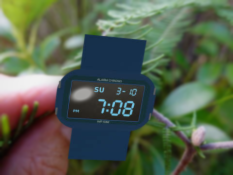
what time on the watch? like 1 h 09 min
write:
7 h 08 min
